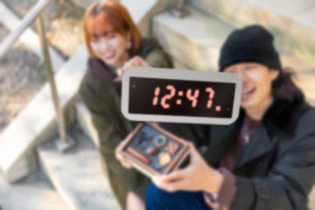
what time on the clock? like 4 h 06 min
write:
12 h 47 min
